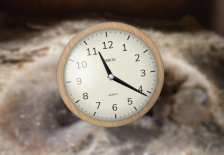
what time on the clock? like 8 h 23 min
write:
11 h 21 min
